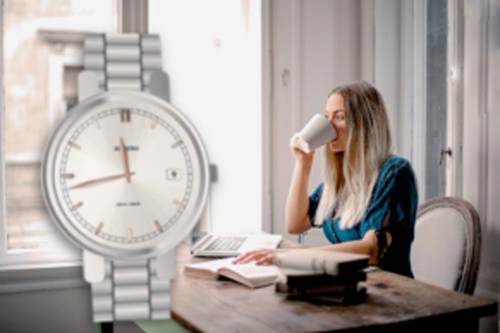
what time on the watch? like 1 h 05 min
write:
11 h 43 min
